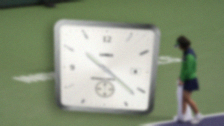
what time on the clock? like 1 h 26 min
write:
10 h 22 min
